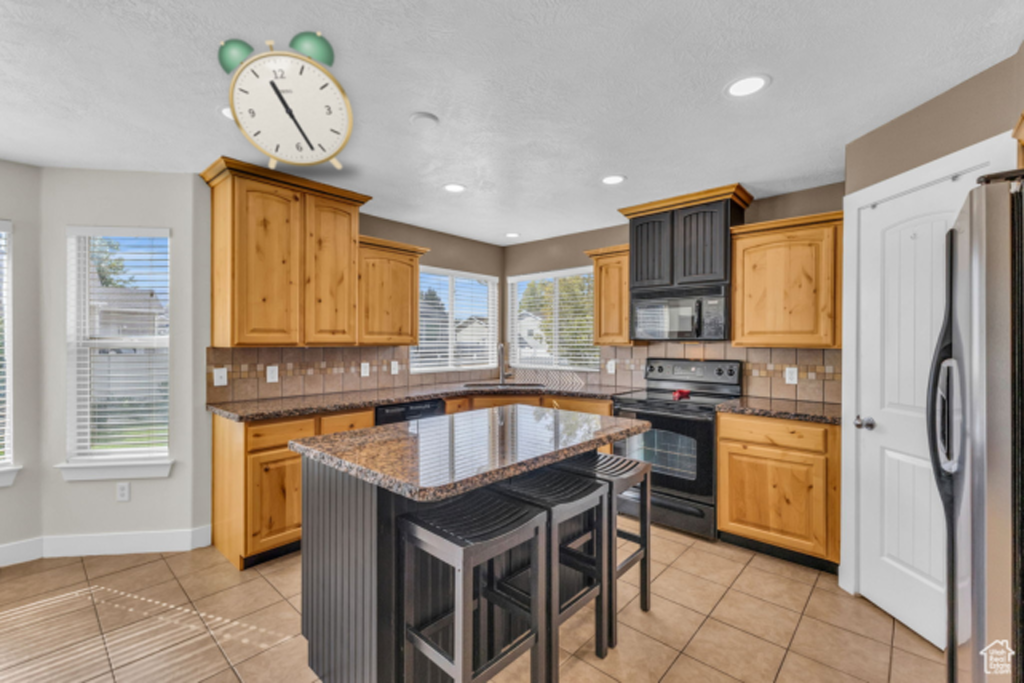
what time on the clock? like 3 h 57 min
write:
11 h 27 min
